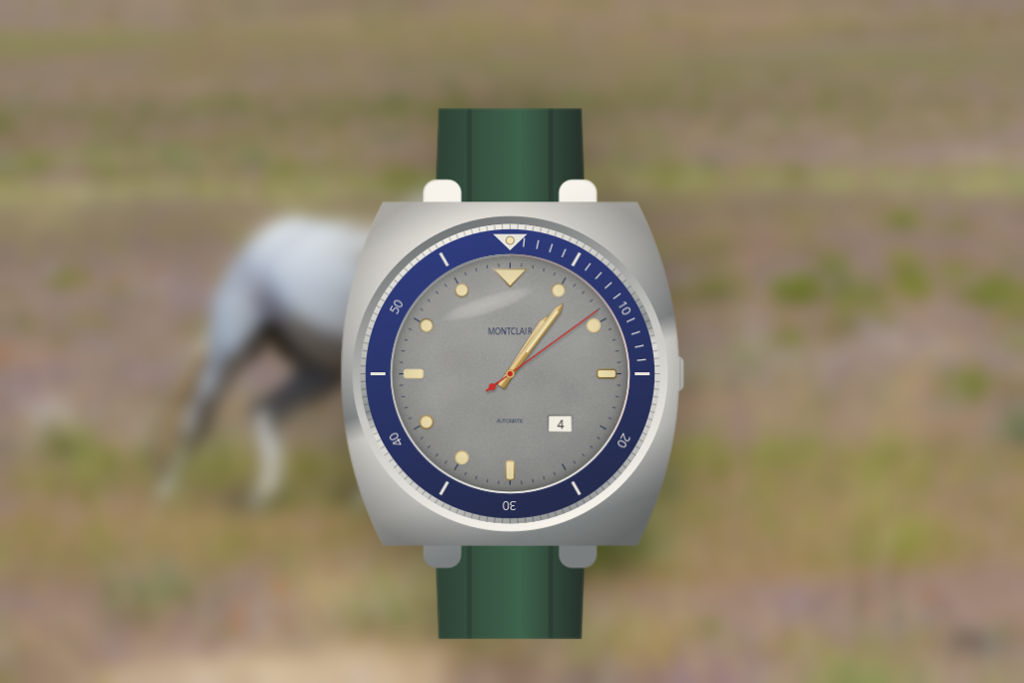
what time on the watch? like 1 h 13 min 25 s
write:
1 h 06 min 09 s
